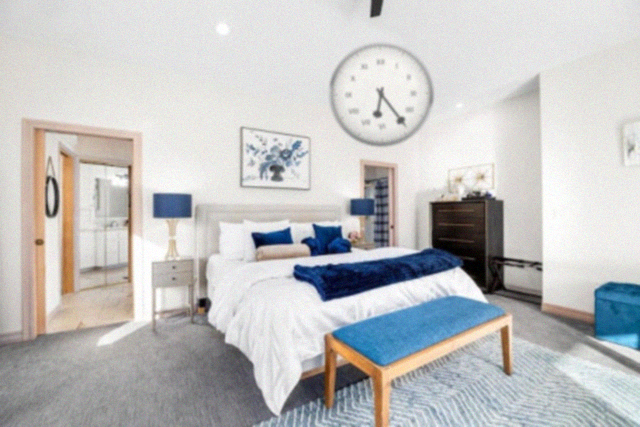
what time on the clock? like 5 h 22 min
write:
6 h 24 min
